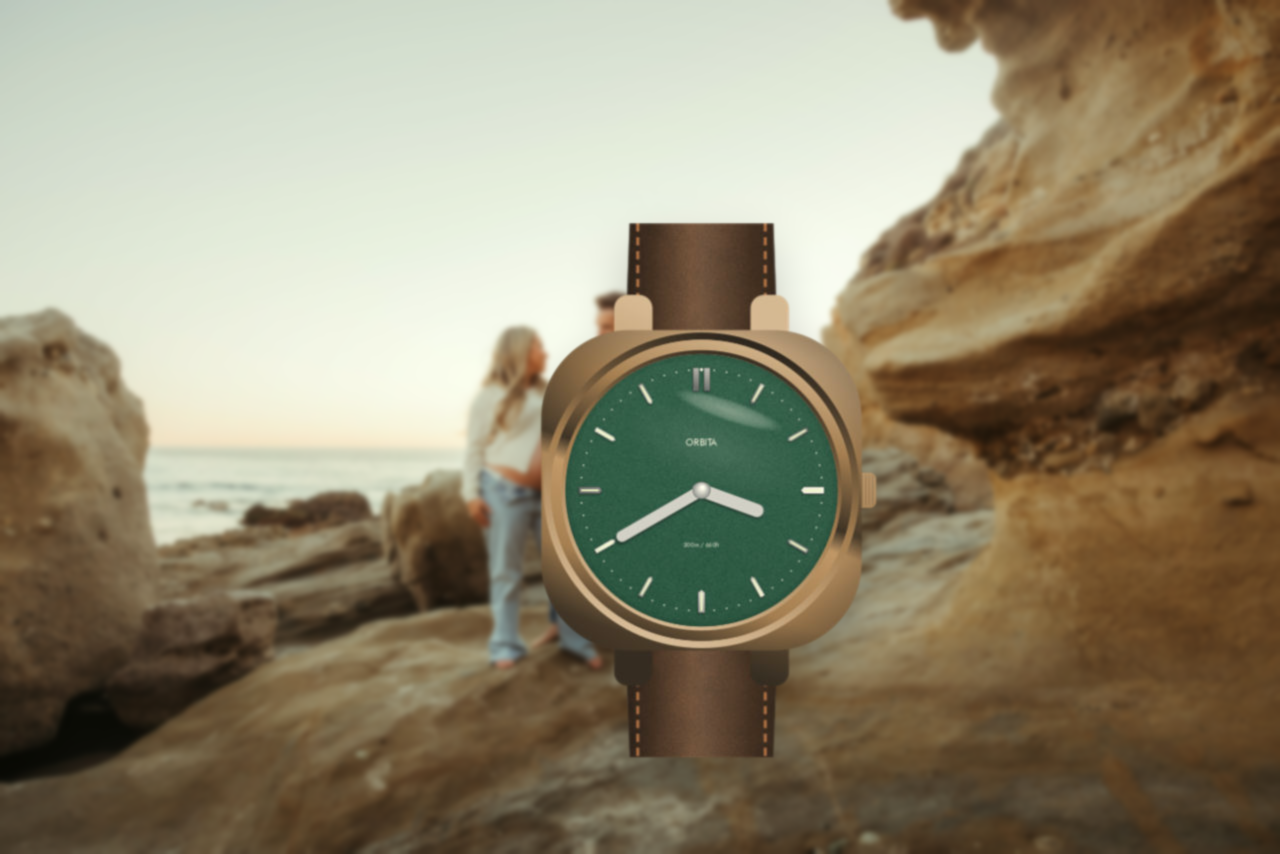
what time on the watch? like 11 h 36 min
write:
3 h 40 min
